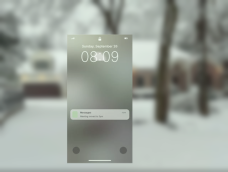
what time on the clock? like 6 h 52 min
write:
8 h 09 min
